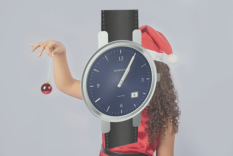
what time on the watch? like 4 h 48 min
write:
1 h 05 min
